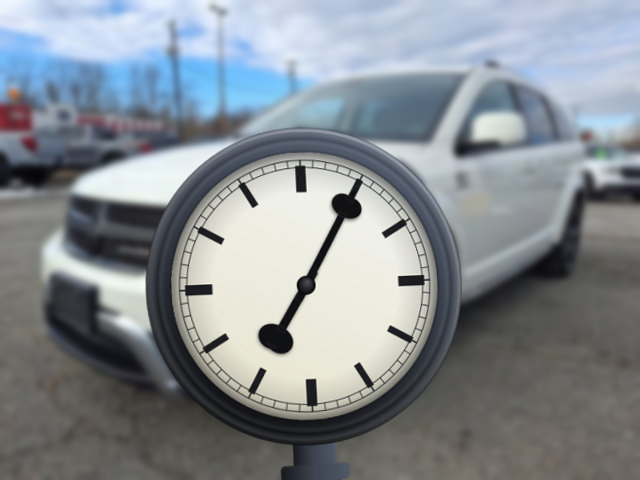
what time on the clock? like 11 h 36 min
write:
7 h 05 min
